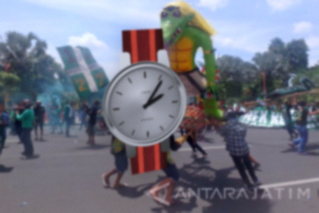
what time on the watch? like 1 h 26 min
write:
2 h 06 min
